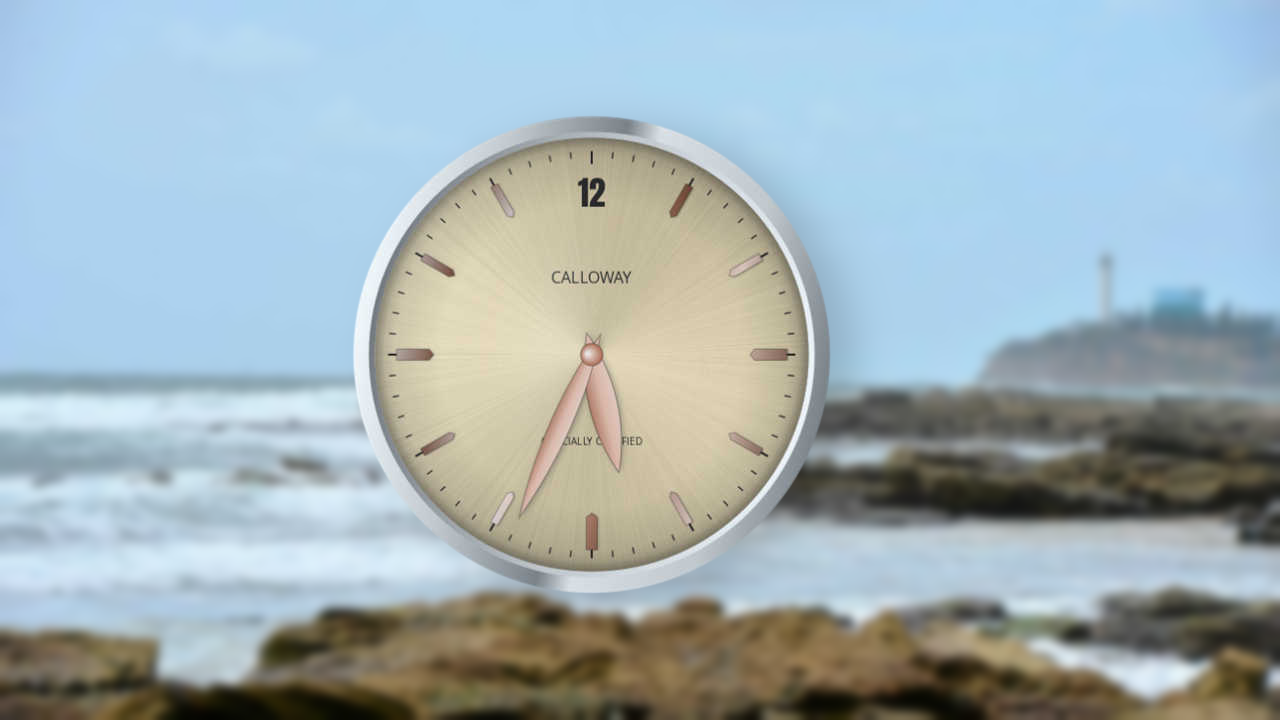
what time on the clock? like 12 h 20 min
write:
5 h 34 min
